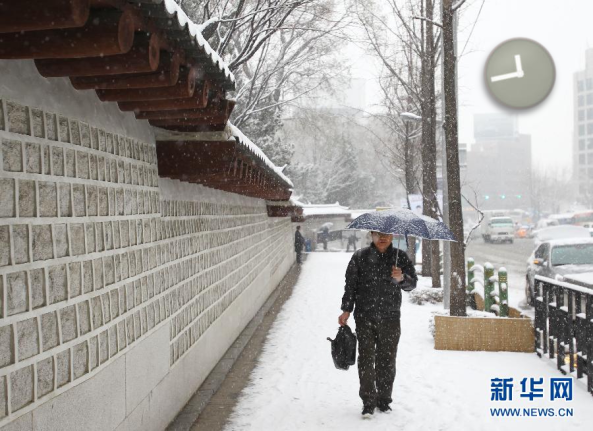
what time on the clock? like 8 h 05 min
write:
11 h 43 min
